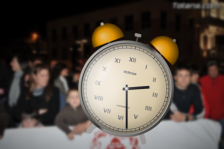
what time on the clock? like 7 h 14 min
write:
2 h 28 min
